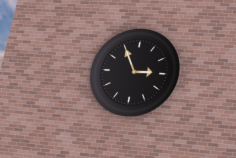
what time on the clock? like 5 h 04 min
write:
2 h 55 min
